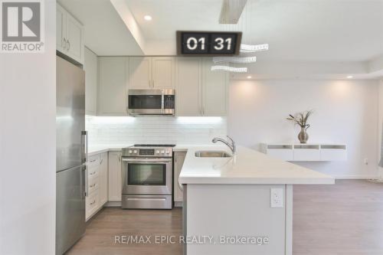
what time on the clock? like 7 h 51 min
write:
1 h 31 min
